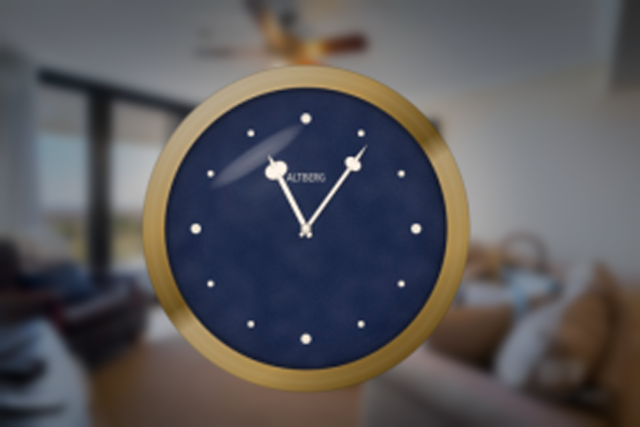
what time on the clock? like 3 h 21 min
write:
11 h 06 min
